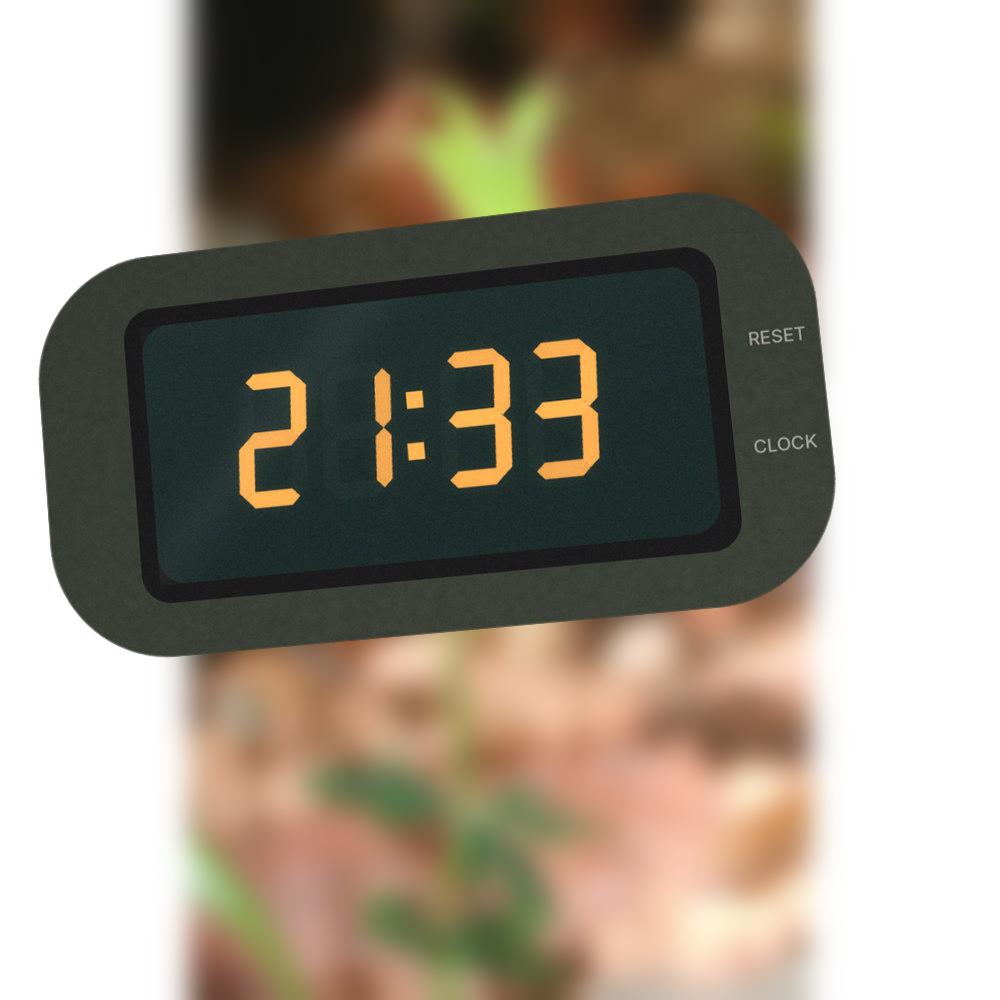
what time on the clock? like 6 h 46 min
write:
21 h 33 min
